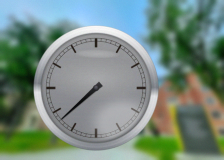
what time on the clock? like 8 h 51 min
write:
7 h 38 min
